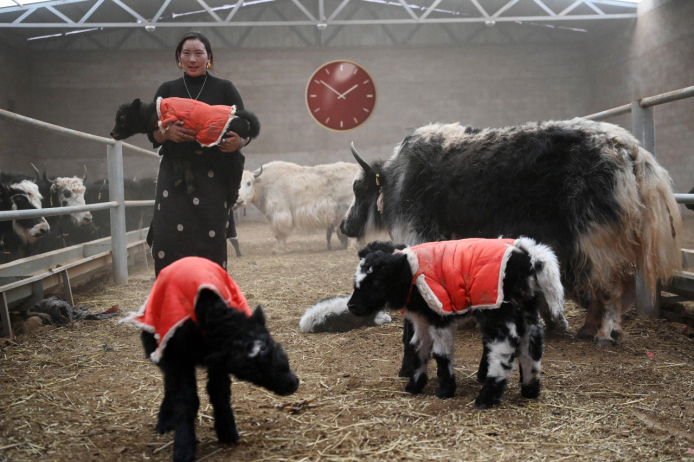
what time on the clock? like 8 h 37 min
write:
1 h 51 min
